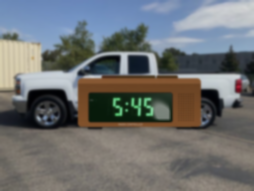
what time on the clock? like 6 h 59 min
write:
5 h 45 min
